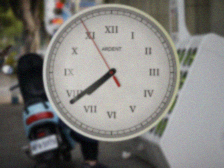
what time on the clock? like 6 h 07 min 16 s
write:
7 h 38 min 55 s
